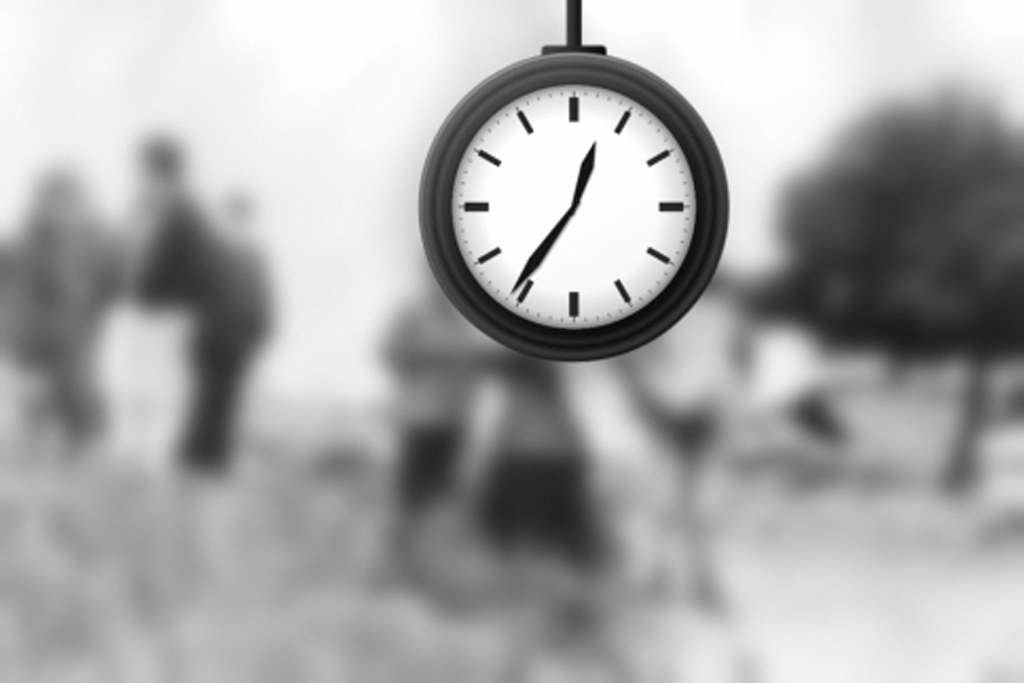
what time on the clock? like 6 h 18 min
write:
12 h 36 min
